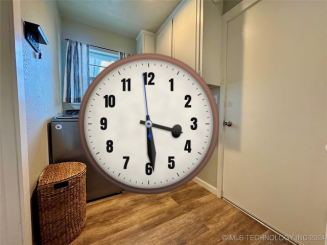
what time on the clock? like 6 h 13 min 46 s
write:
3 h 28 min 59 s
